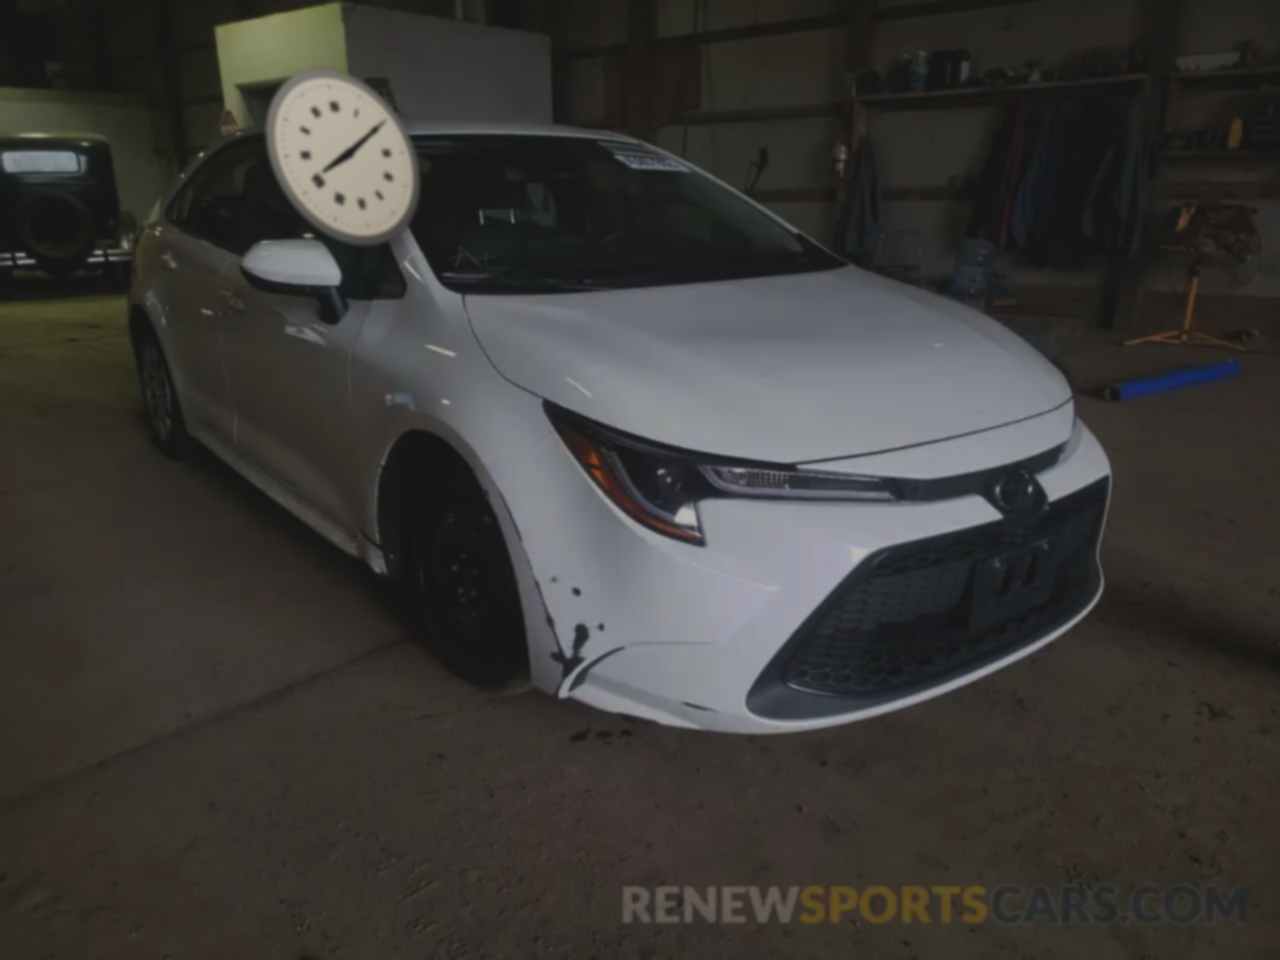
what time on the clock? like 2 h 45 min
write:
8 h 10 min
